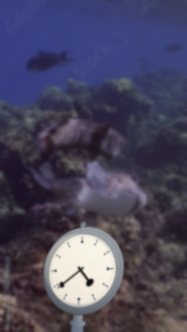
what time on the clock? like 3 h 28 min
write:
4 h 39 min
